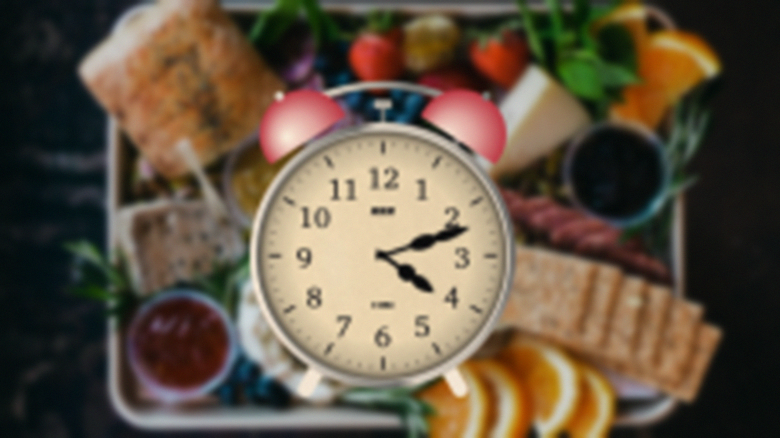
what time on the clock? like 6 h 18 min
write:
4 h 12 min
